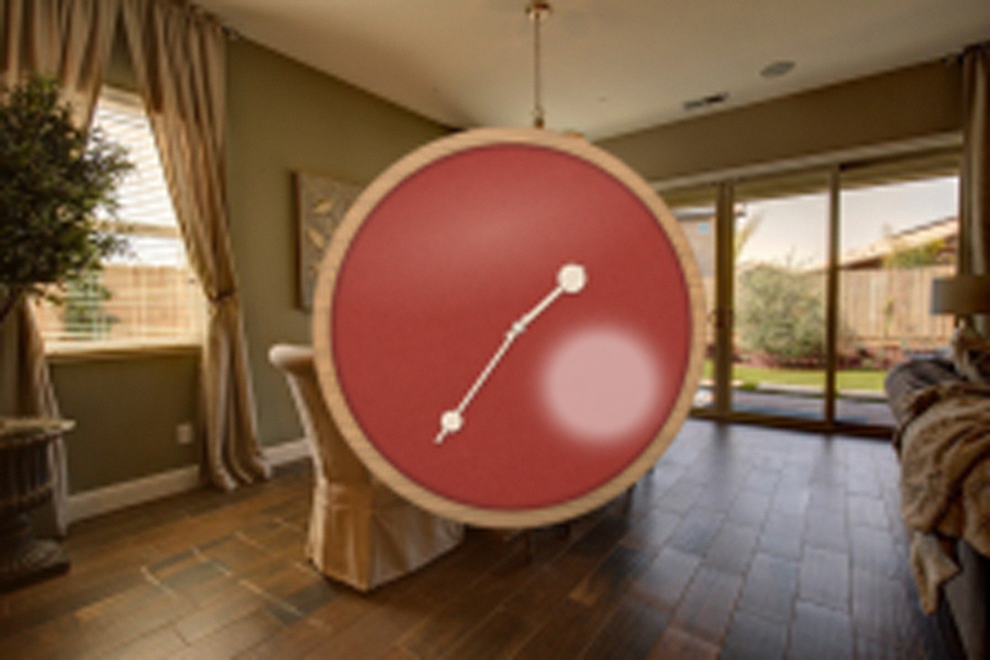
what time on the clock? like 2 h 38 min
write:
1 h 36 min
